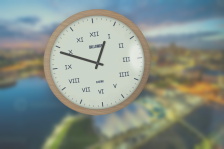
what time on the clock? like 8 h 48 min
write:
12 h 49 min
